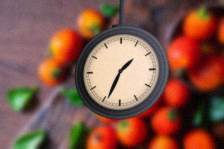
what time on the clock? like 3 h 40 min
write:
1 h 34 min
